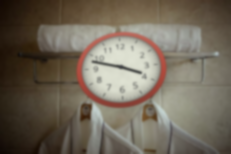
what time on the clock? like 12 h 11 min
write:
3 h 48 min
